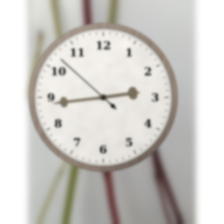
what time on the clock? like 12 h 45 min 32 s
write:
2 h 43 min 52 s
